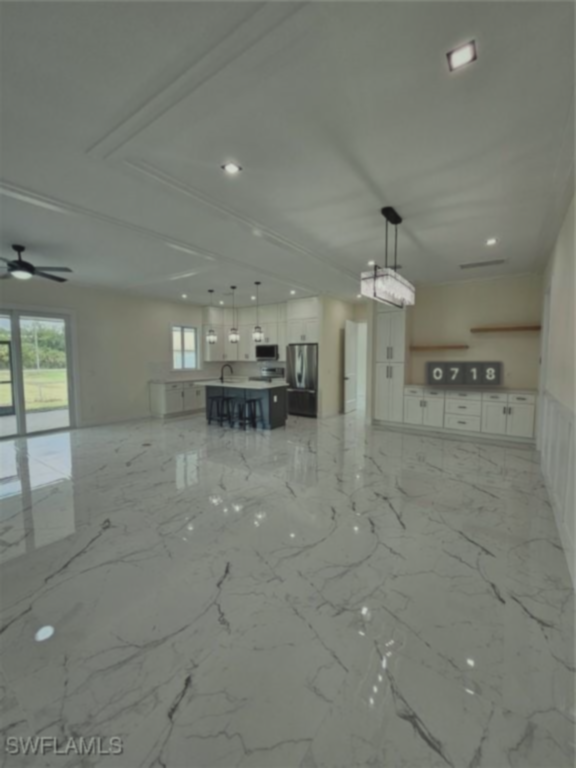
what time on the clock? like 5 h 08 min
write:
7 h 18 min
